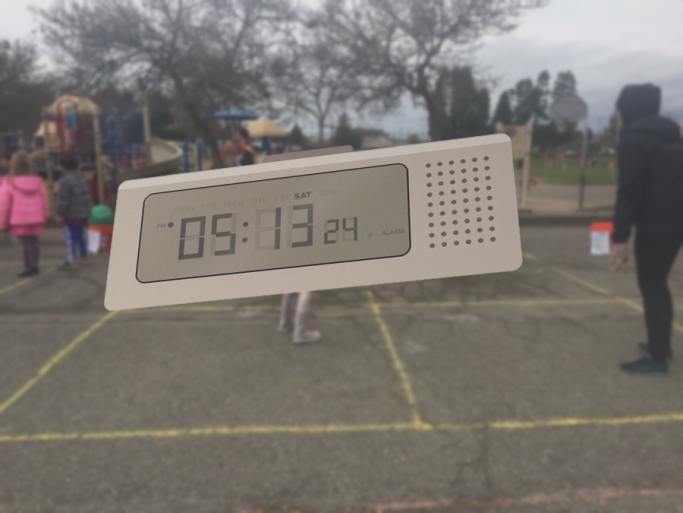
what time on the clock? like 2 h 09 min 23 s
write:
5 h 13 min 24 s
